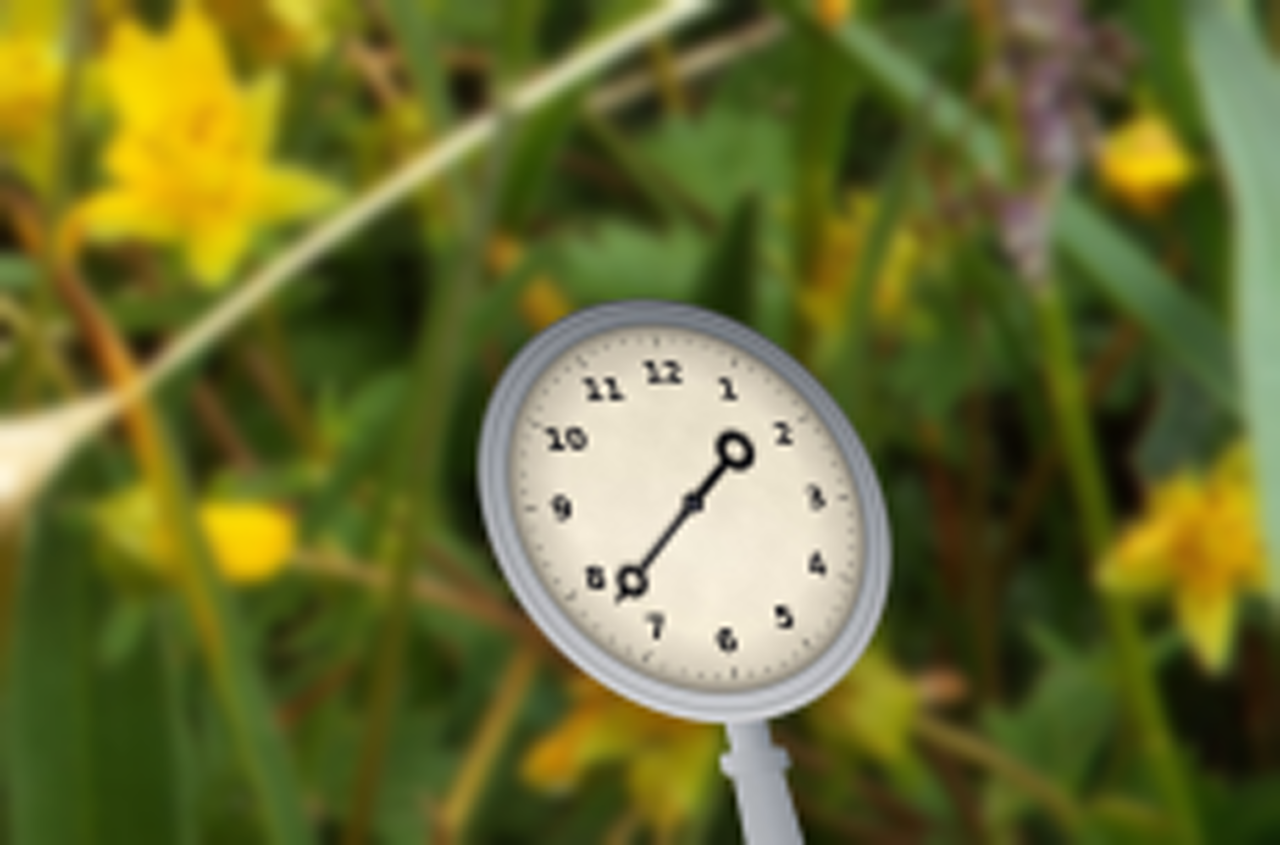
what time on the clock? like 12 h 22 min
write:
1 h 38 min
